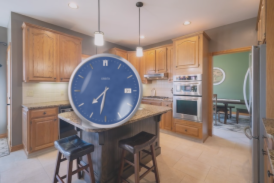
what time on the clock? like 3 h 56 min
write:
7 h 32 min
